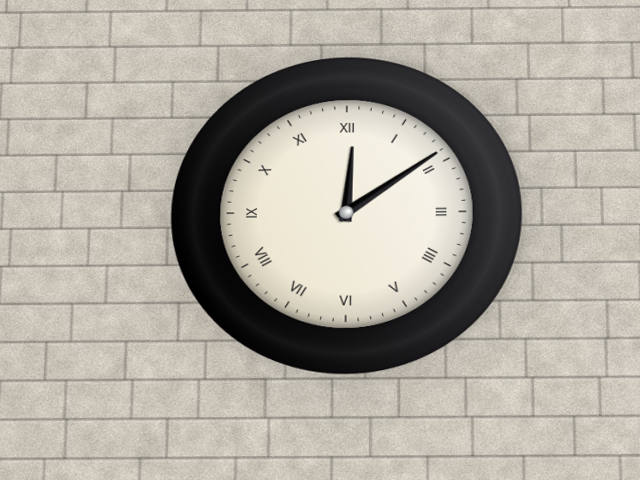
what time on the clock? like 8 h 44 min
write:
12 h 09 min
